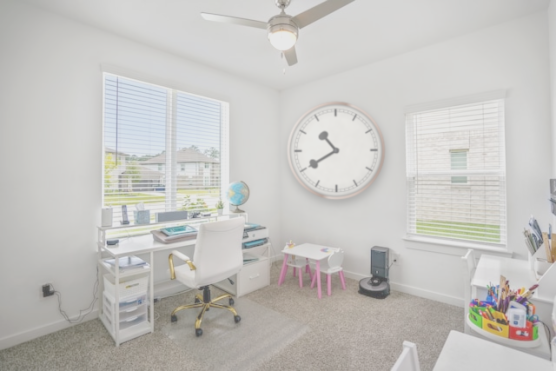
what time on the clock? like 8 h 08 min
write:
10 h 40 min
